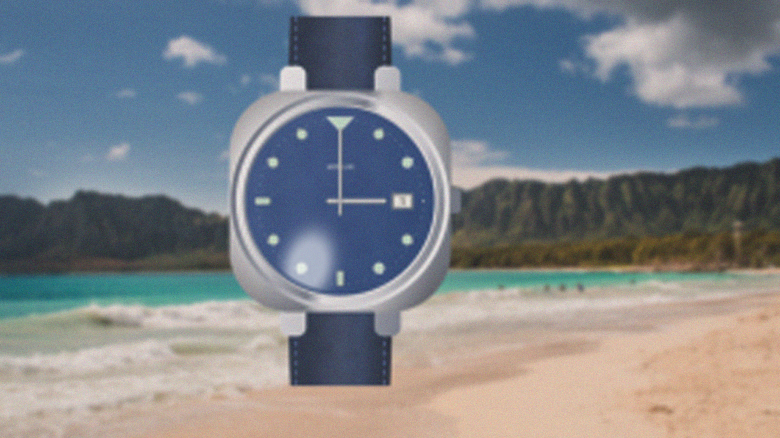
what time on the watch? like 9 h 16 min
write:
3 h 00 min
